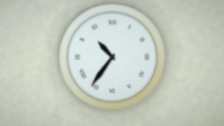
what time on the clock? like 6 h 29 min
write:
10 h 36 min
